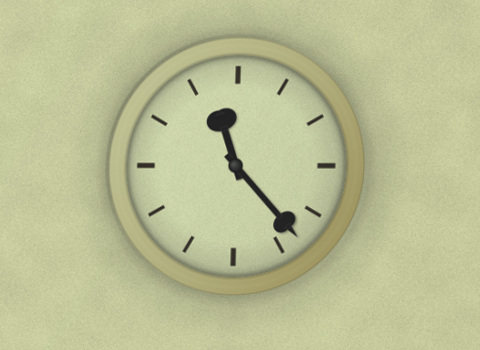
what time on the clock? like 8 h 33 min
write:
11 h 23 min
